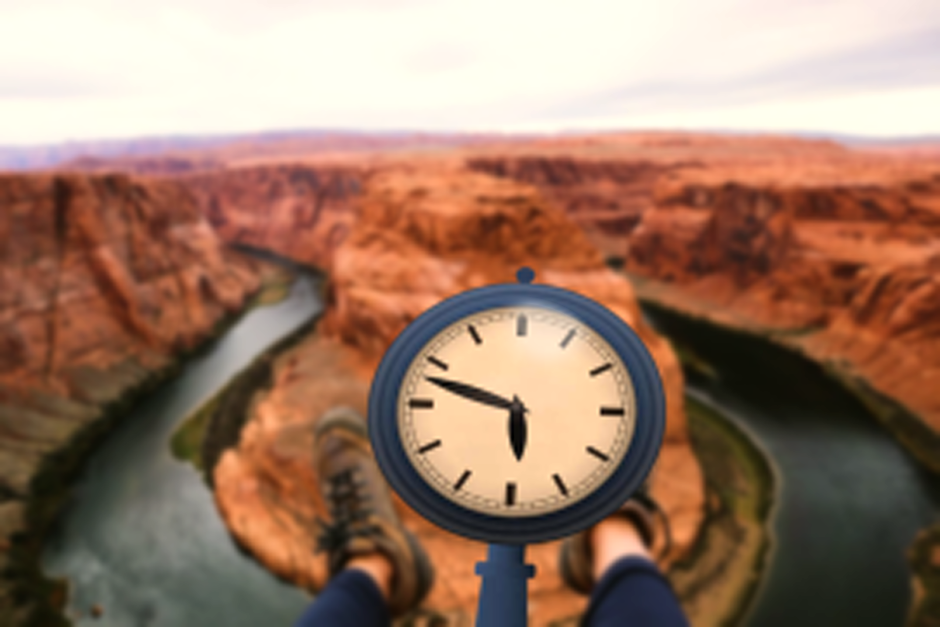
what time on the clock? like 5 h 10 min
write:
5 h 48 min
